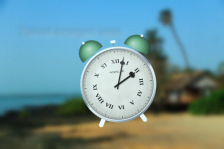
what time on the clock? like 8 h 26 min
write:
2 h 03 min
